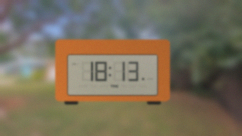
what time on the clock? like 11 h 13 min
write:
18 h 13 min
